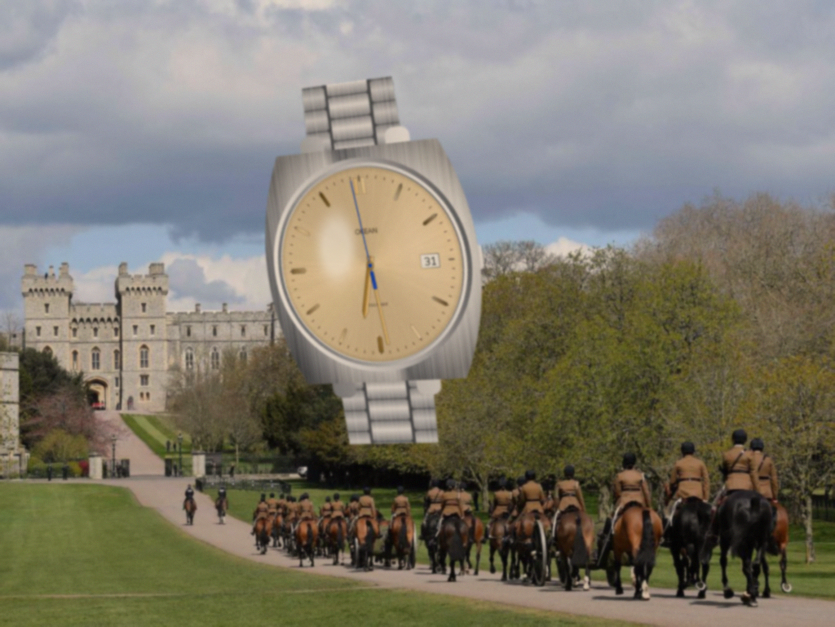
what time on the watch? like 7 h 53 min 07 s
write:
6 h 28 min 59 s
